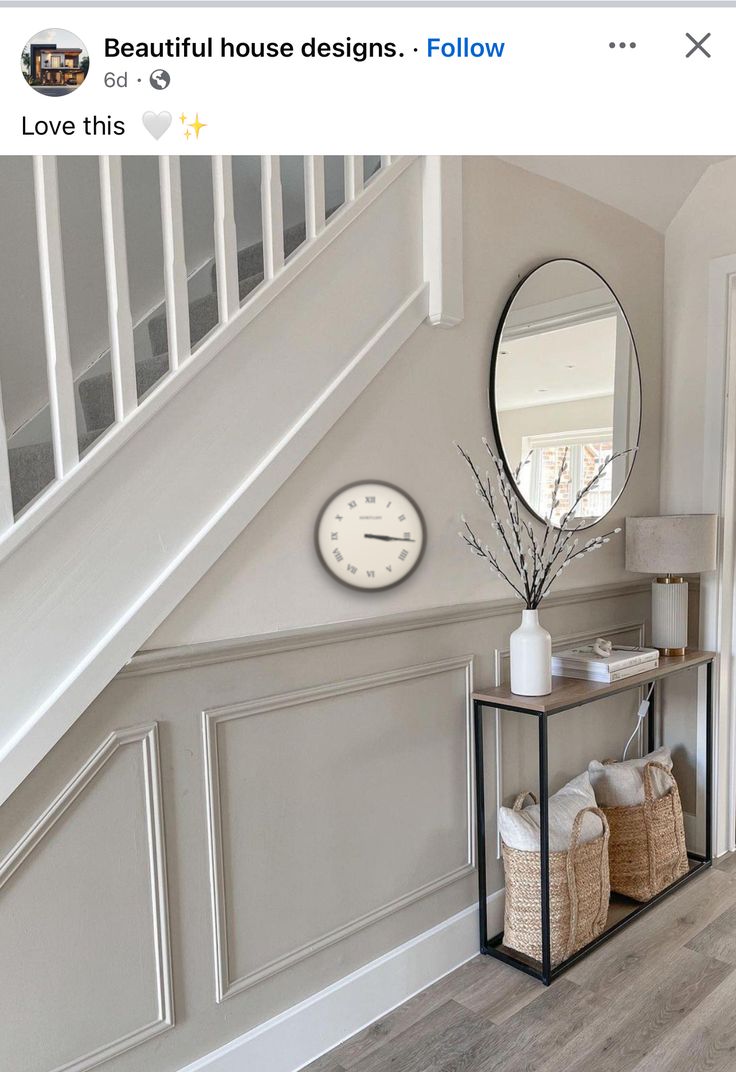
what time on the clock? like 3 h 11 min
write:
3 h 16 min
